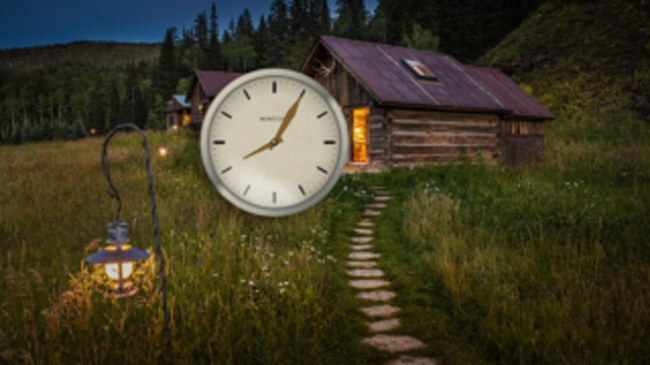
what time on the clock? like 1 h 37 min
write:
8 h 05 min
